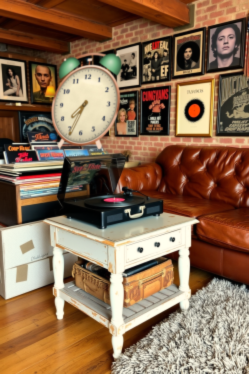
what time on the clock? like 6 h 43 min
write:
7 h 34 min
